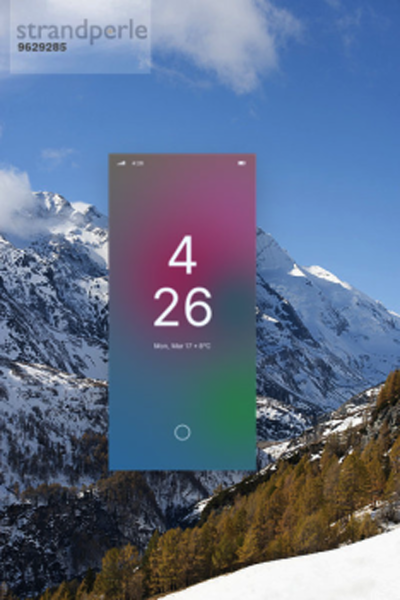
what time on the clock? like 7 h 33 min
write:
4 h 26 min
